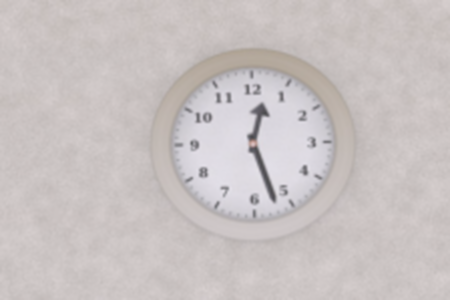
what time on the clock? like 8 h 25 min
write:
12 h 27 min
